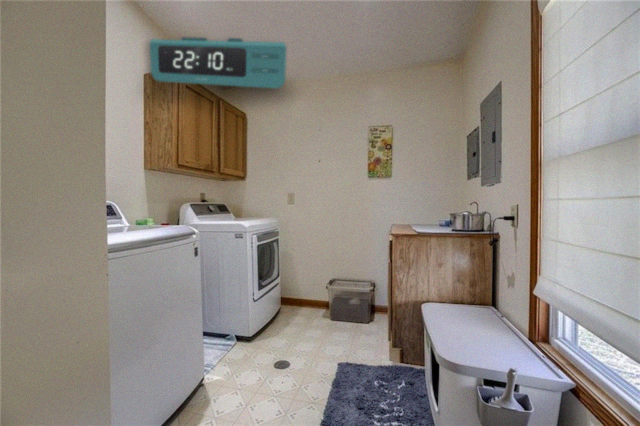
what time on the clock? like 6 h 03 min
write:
22 h 10 min
